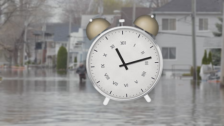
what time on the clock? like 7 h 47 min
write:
11 h 13 min
